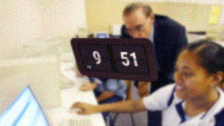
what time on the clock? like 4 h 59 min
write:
9 h 51 min
